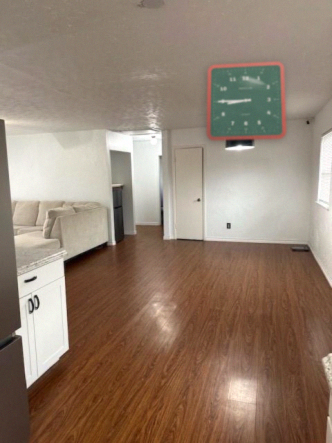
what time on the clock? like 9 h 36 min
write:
8 h 45 min
